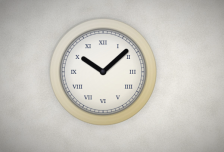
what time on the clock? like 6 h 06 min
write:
10 h 08 min
